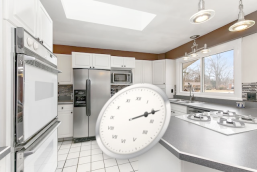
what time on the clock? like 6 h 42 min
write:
2 h 11 min
